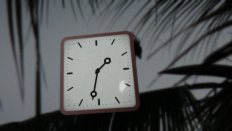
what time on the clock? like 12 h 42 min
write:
1 h 32 min
